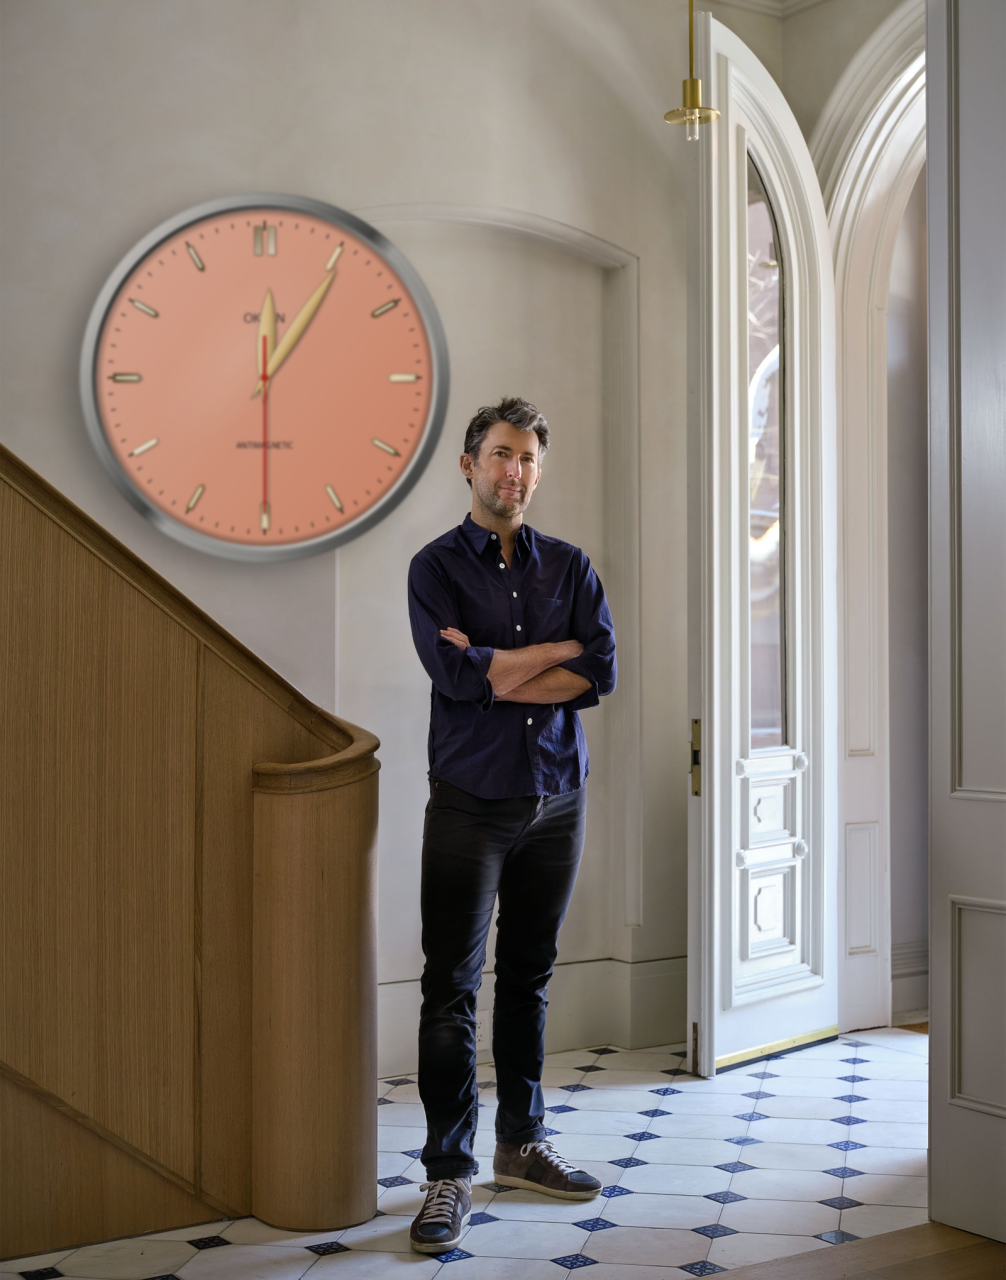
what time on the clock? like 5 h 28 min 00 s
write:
12 h 05 min 30 s
